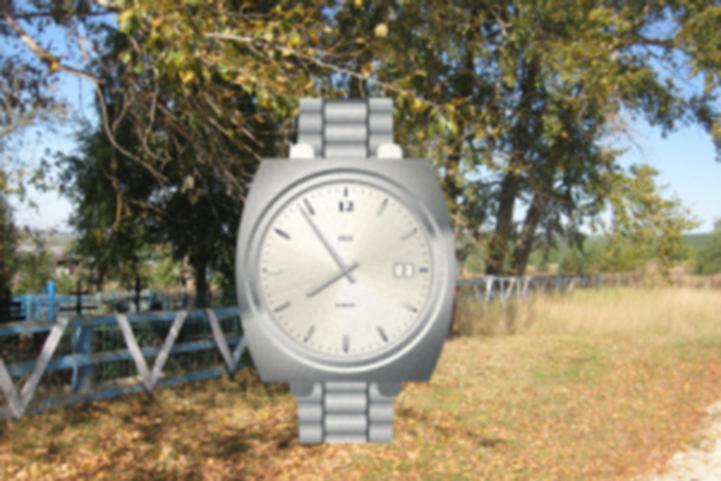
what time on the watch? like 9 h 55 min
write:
7 h 54 min
